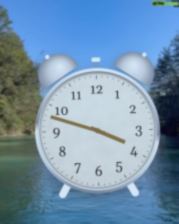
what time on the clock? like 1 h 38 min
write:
3 h 48 min
